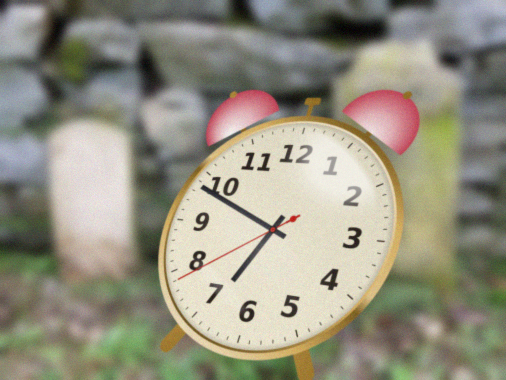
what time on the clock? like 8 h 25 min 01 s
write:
6 h 48 min 39 s
